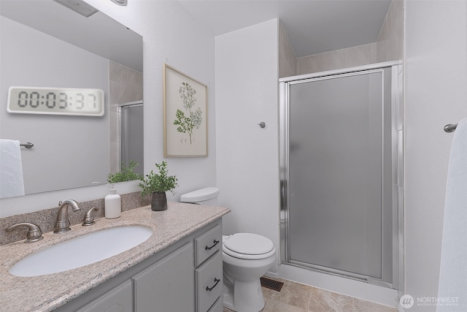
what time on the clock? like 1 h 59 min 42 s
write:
0 h 03 min 37 s
